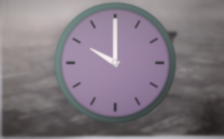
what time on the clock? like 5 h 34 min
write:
10 h 00 min
